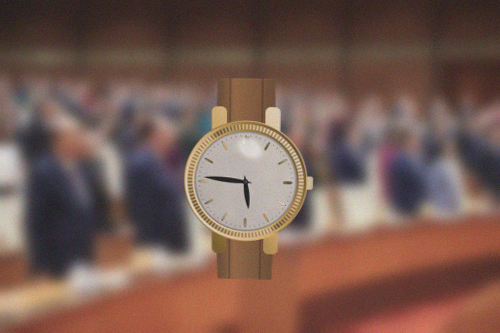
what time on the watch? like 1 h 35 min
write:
5 h 46 min
